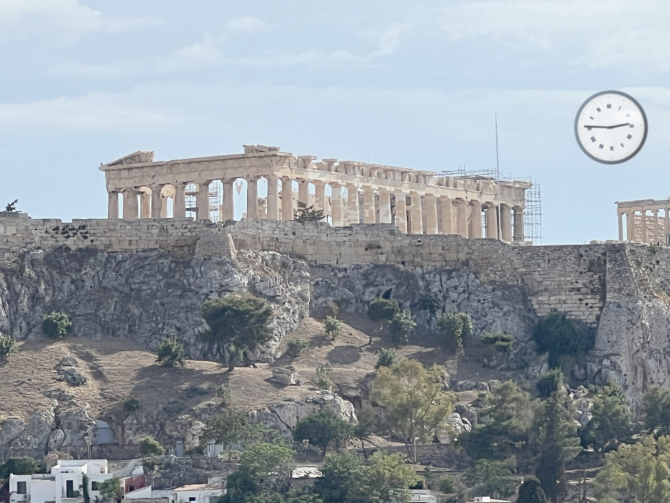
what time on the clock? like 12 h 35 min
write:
2 h 46 min
